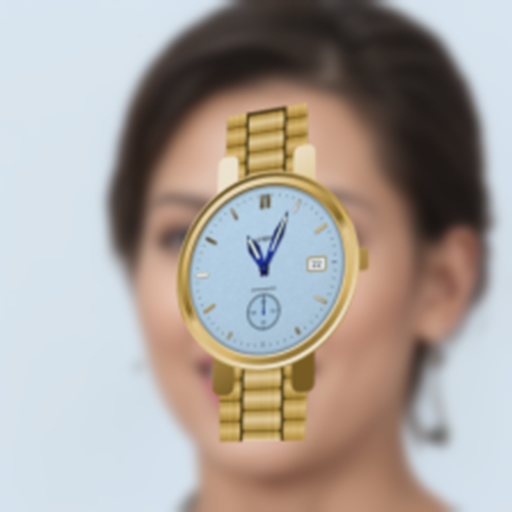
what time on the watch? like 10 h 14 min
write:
11 h 04 min
